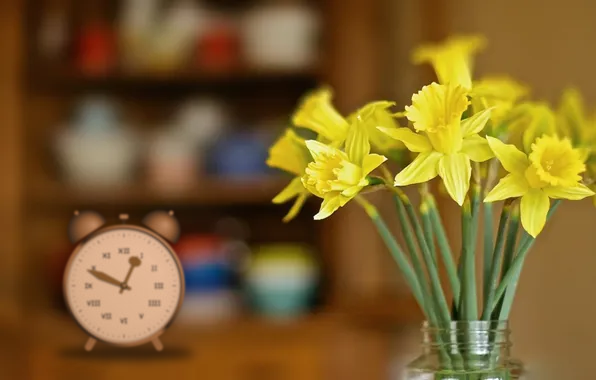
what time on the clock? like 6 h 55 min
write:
12 h 49 min
